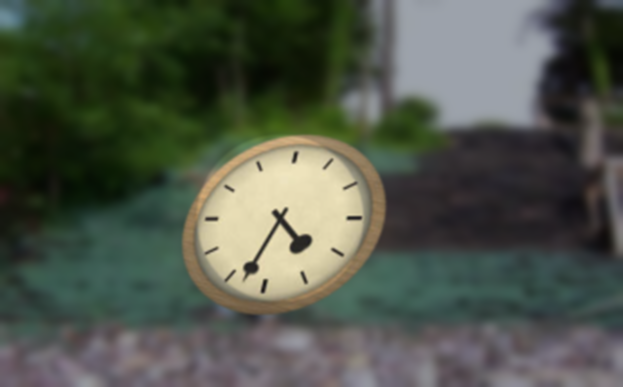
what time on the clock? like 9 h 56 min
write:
4 h 33 min
